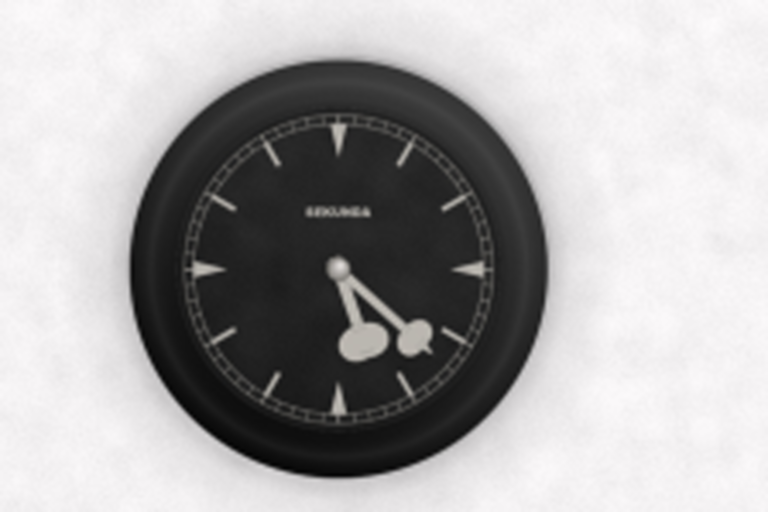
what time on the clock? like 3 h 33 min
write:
5 h 22 min
